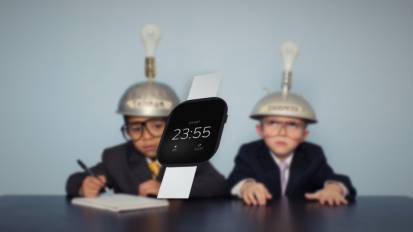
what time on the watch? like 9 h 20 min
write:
23 h 55 min
